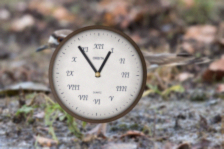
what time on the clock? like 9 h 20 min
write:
12 h 54 min
